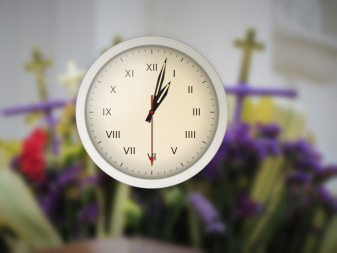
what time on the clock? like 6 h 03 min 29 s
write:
1 h 02 min 30 s
